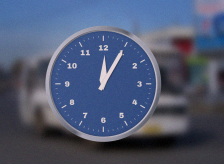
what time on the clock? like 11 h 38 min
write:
12 h 05 min
